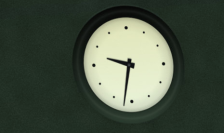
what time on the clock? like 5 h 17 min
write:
9 h 32 min
